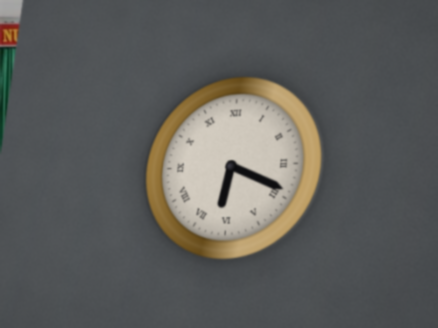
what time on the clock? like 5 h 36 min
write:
6 h 19 min
